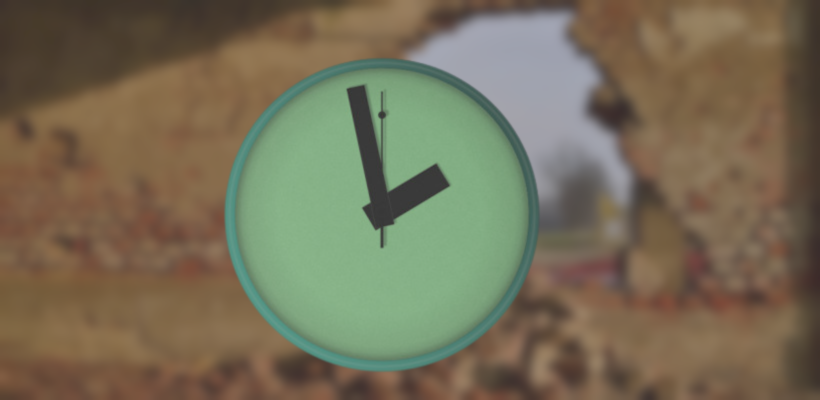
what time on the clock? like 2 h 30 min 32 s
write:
1 h 58 min 00 s
